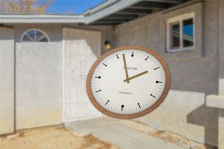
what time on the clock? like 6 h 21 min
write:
1 h 57 min
